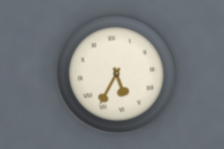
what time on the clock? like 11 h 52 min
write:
5 h 36 min
